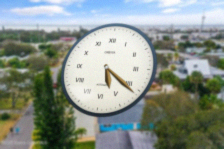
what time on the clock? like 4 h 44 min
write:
5 h 21 min
